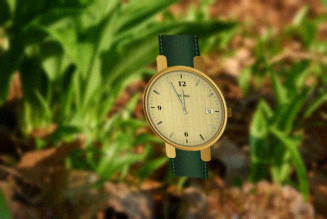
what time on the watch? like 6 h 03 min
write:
11 h 56 min
